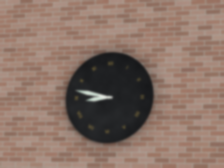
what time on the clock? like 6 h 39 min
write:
8 h 47 min
